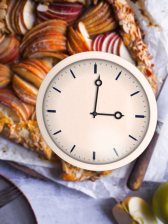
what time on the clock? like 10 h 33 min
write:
3 h 01 min
